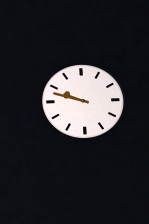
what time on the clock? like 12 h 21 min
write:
9 h 48 min
